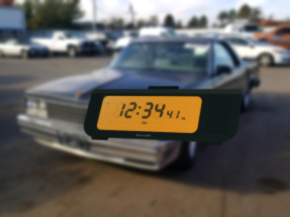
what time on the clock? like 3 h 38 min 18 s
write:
12 h 34 min 41 s
